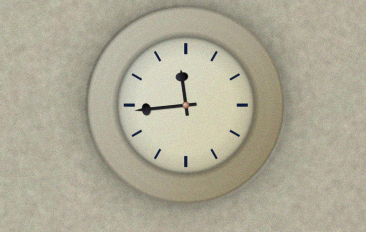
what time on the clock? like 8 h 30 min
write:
11 h 44 min
